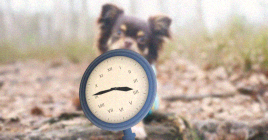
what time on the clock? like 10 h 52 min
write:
3 h 46 min
